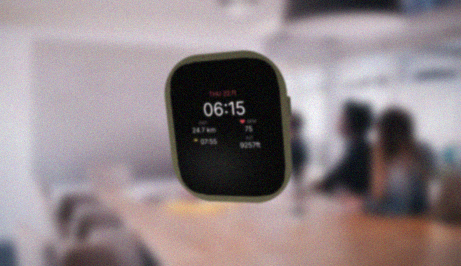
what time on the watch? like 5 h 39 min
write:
6 h 15 min
